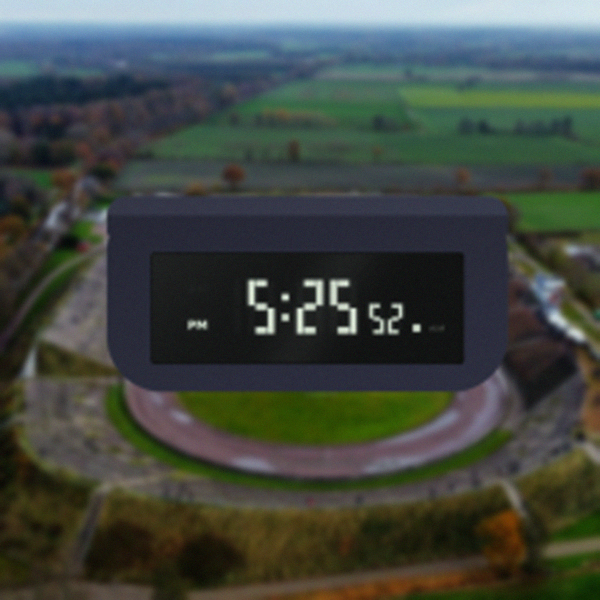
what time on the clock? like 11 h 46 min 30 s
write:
5 h 25 min 52 s
